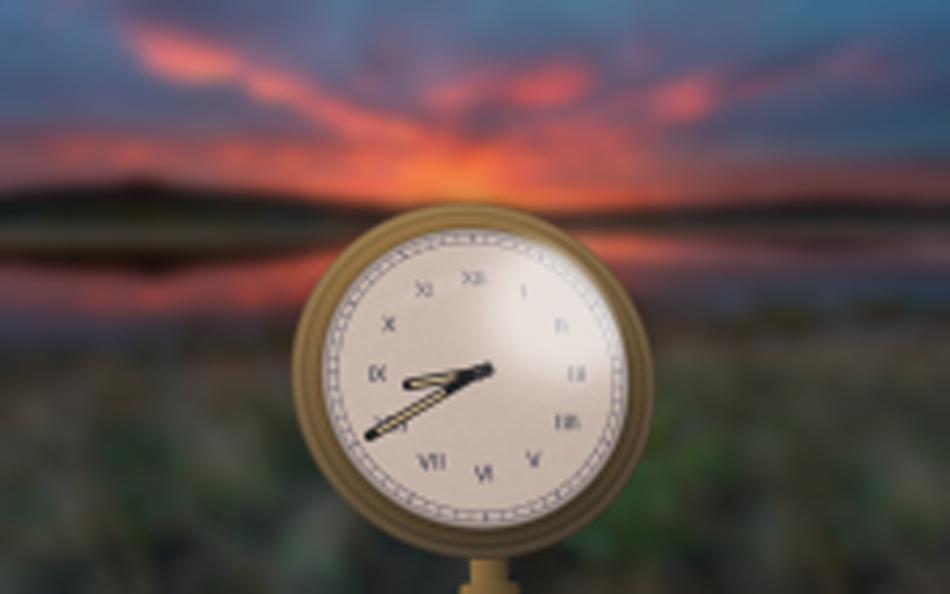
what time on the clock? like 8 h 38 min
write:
8 h 40 min
